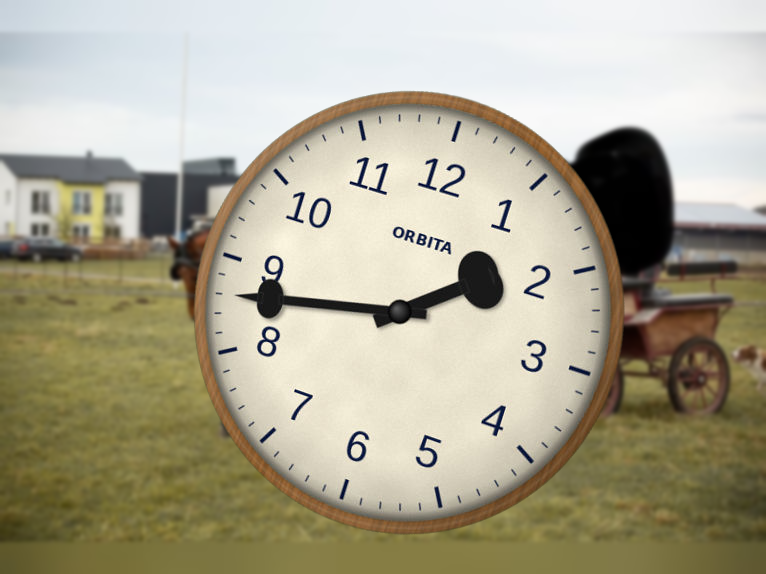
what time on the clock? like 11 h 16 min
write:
1 h 43 min
